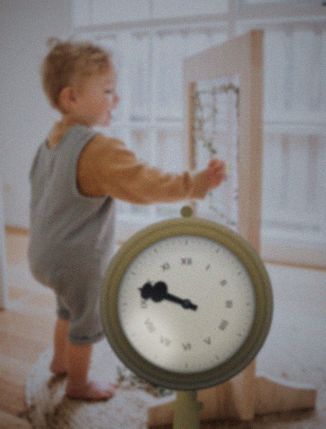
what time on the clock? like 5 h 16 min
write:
9 h 48 min
